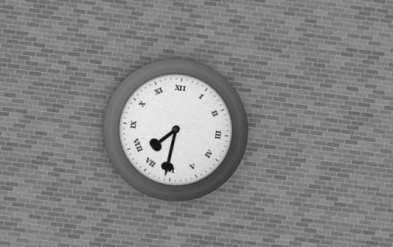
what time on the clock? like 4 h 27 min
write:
7 h 31 min
